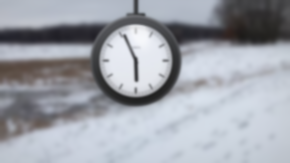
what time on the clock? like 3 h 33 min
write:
5 h 56 min
